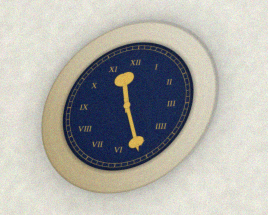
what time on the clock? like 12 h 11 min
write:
11 h 26 min
